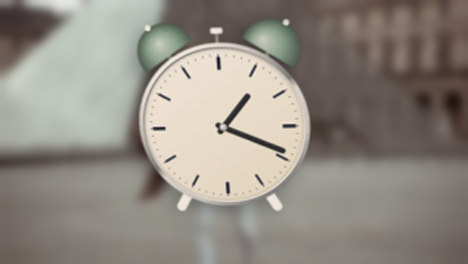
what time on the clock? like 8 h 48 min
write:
1 h 19 min
